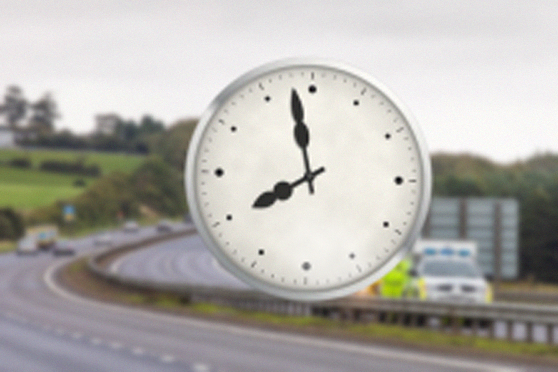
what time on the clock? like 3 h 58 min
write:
7 h 58 min
